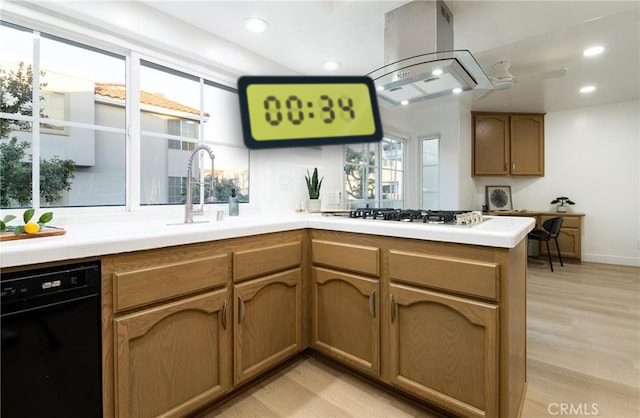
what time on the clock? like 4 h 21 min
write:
0 h 34 min
